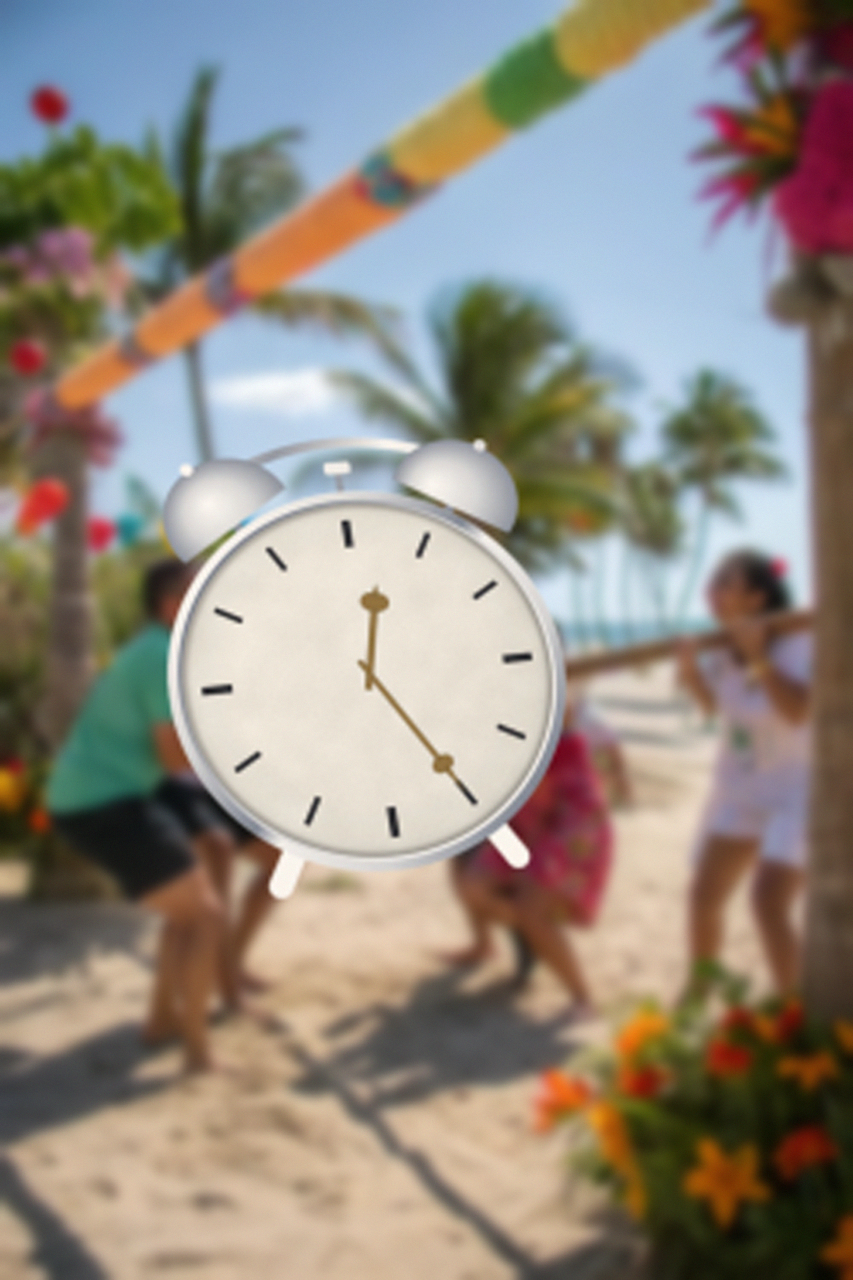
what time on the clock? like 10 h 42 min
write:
12 h 25 min
